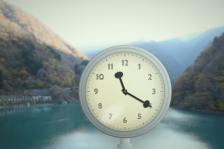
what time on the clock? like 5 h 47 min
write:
11 h 20 min
